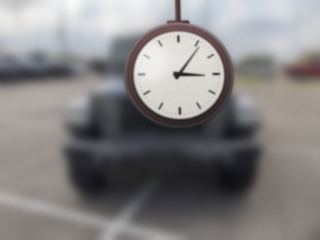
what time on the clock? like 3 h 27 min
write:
3 h 06 min
